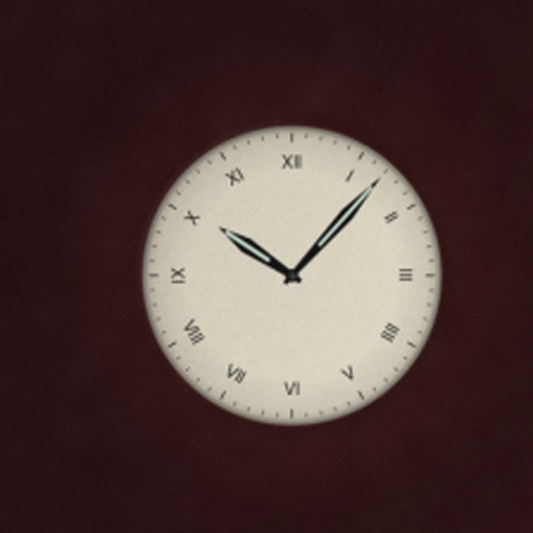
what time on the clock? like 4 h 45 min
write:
10 h 07 min
